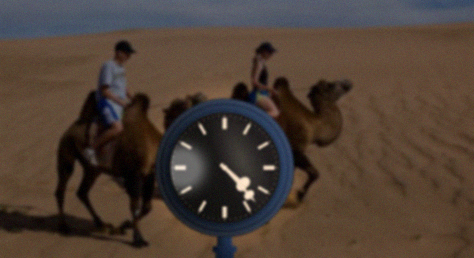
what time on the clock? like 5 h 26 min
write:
4 h 23 min
